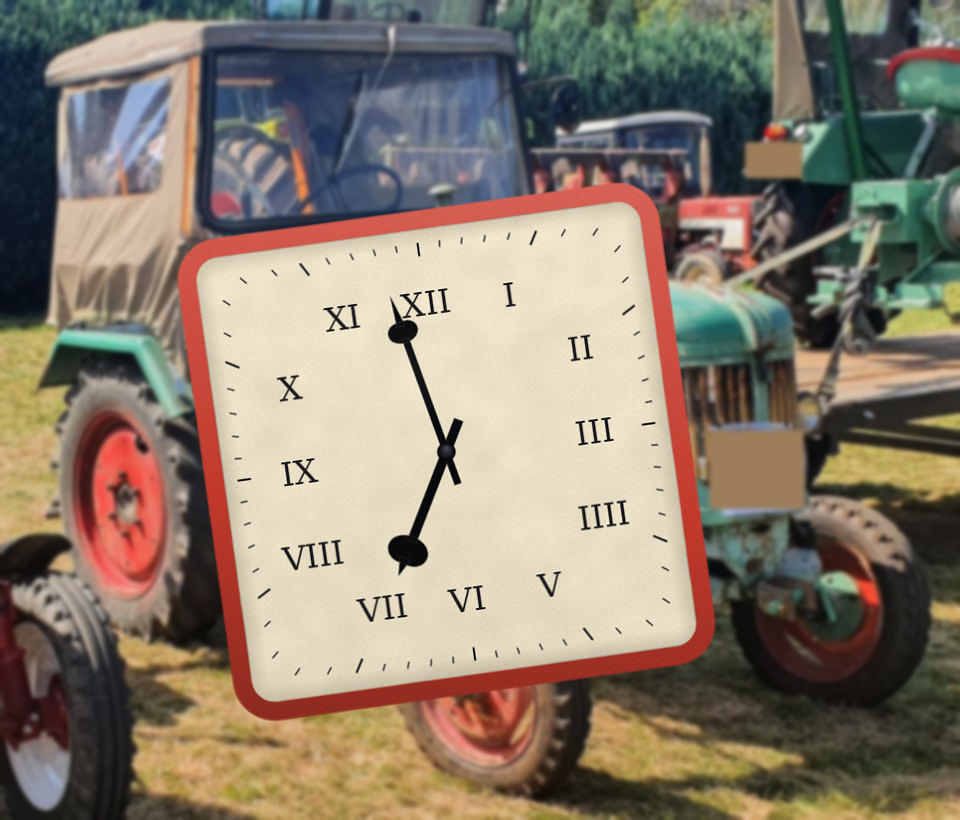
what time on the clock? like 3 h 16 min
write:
6 h 58 min
